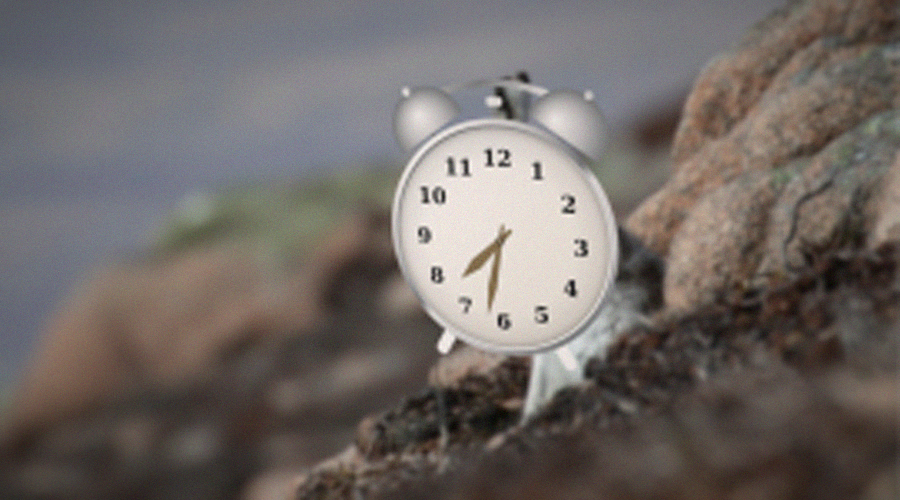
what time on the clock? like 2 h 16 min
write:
7 h 32 min
